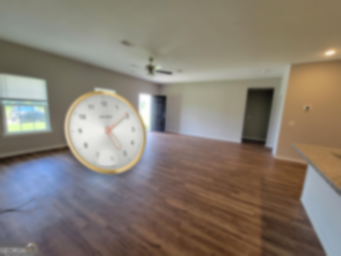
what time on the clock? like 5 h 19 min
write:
5 h 09 min
